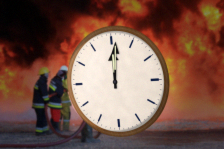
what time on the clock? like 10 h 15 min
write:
12 h 01 min
